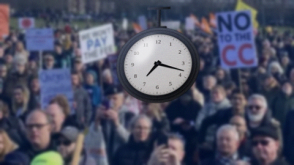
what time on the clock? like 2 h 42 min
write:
7 h 18 min
